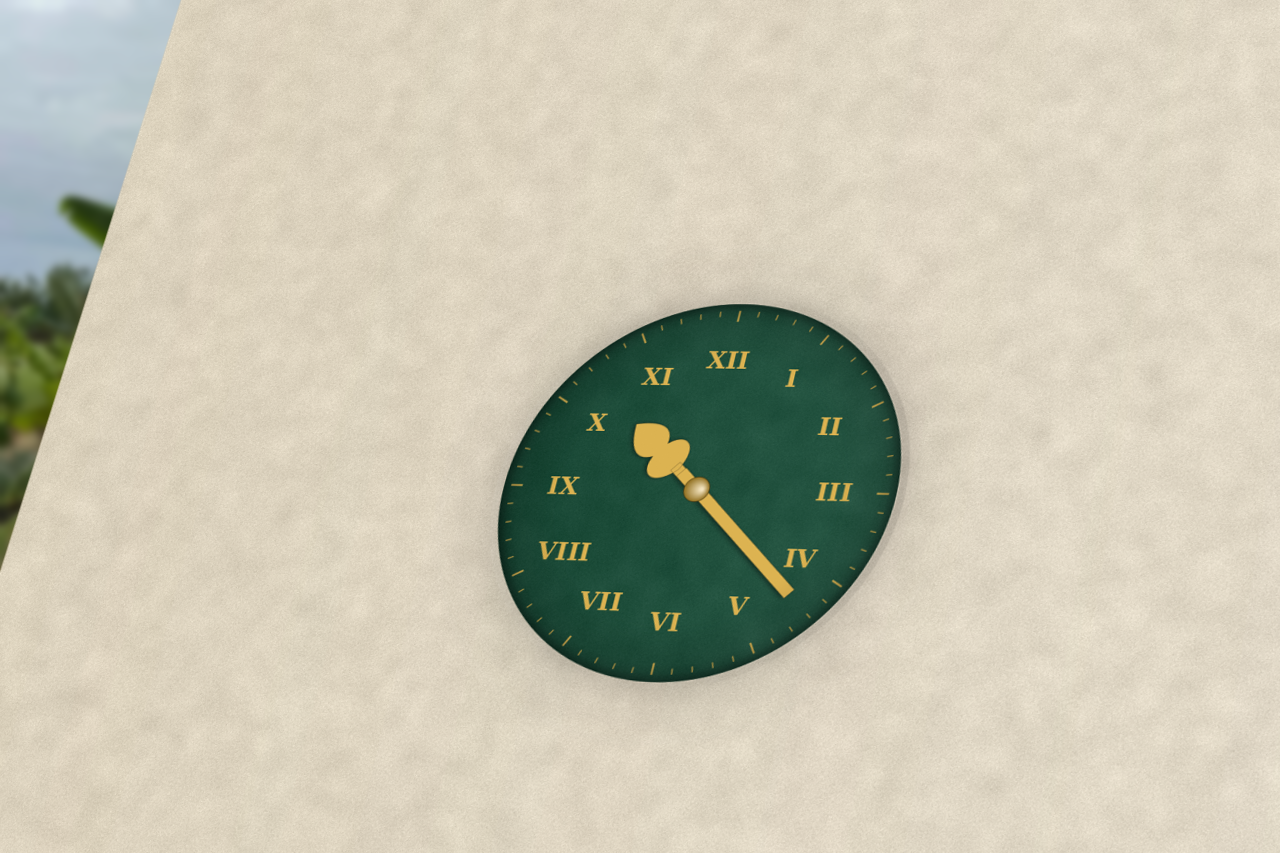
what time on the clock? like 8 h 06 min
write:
10 h 22 min
